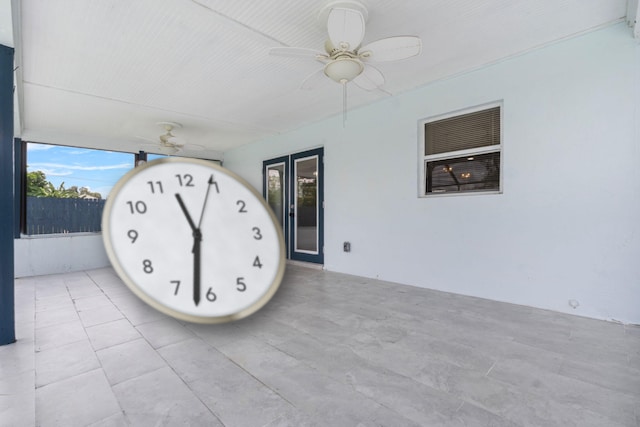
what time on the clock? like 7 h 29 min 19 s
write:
11 h 32 min 04 s
